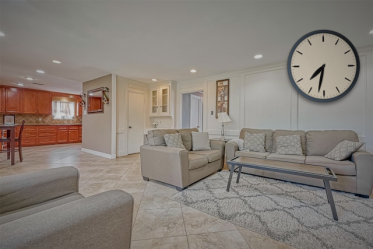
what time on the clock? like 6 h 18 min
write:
7 h 32 min
